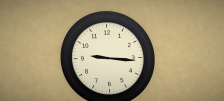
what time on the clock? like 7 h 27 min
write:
9 h 16 min
